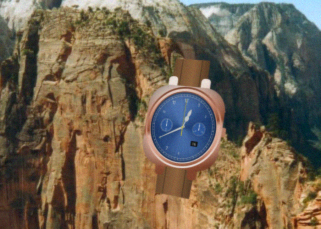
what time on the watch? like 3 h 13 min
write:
12 h 40 min
